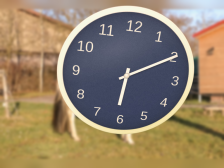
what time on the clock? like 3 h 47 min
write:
6 h 10 min
